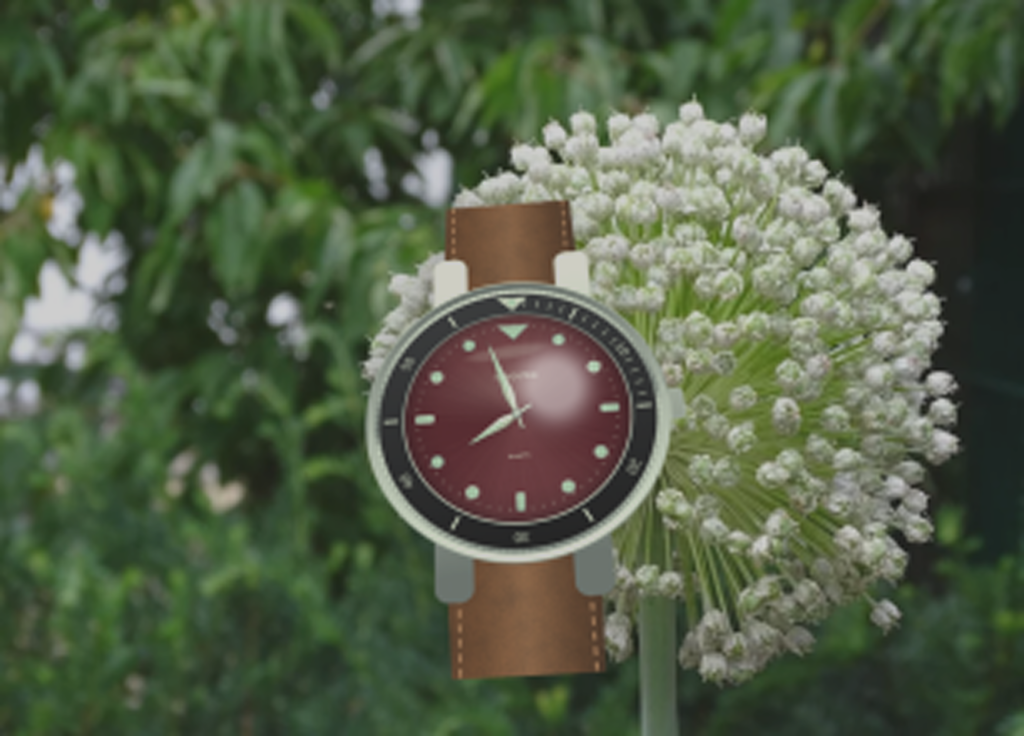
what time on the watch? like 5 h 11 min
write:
7 h 57 min
